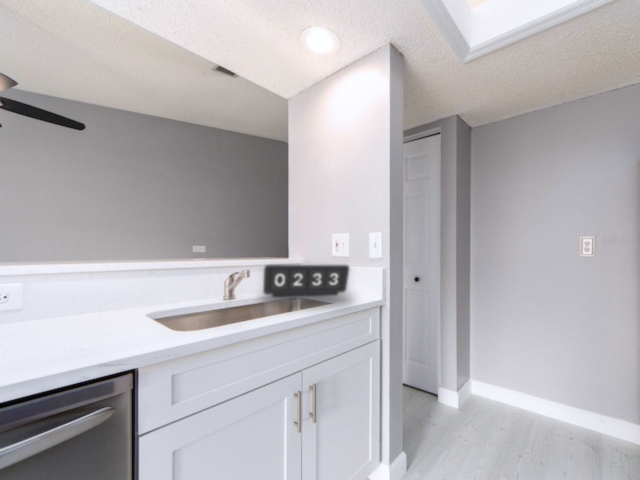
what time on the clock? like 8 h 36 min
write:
2 h 33 min
